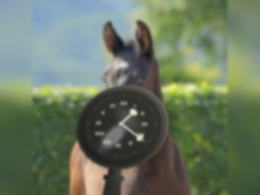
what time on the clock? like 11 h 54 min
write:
1 h 21 min
